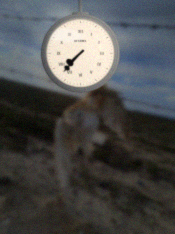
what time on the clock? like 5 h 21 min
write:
7 h 37 min
